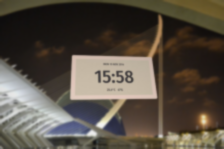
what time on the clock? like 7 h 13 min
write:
15 h 58 min
